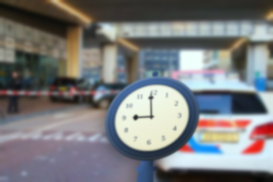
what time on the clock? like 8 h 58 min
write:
8 h 59 min
